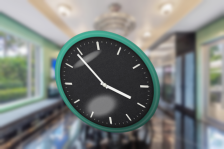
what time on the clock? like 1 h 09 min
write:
3 h 54 min
